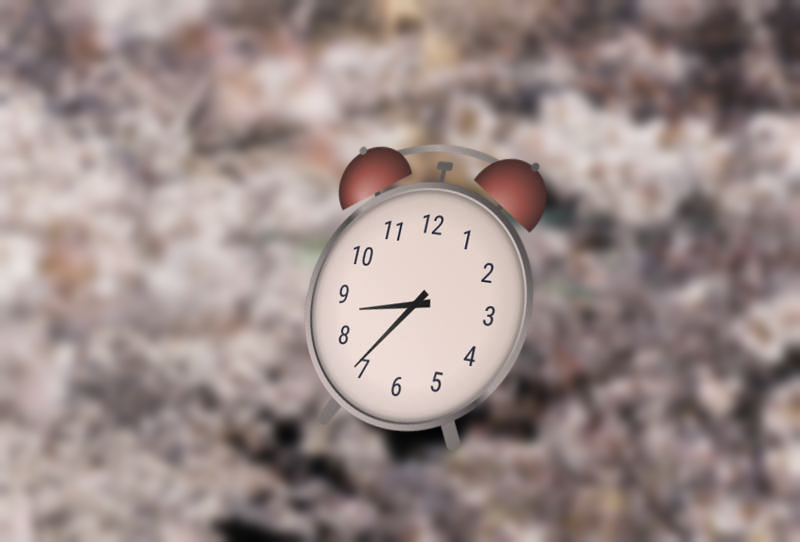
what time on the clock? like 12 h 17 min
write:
8 h 36 min
